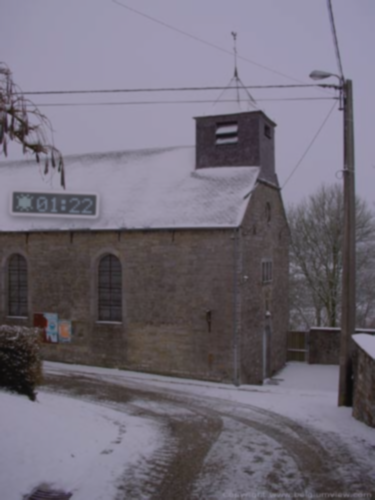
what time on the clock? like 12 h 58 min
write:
1 h 22 min
